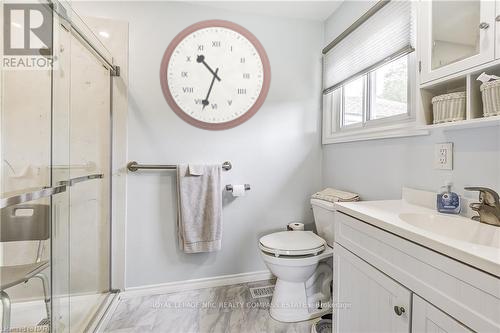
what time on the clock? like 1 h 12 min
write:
10 h 33 min
